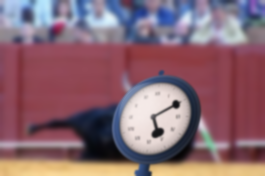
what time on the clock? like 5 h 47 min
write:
5 h 10 min
